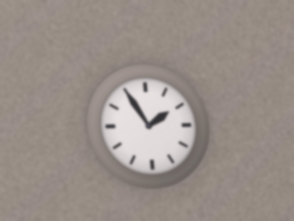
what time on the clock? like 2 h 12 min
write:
1 h 55 min
